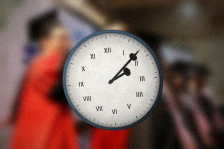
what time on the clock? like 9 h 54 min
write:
2 h 08 min
